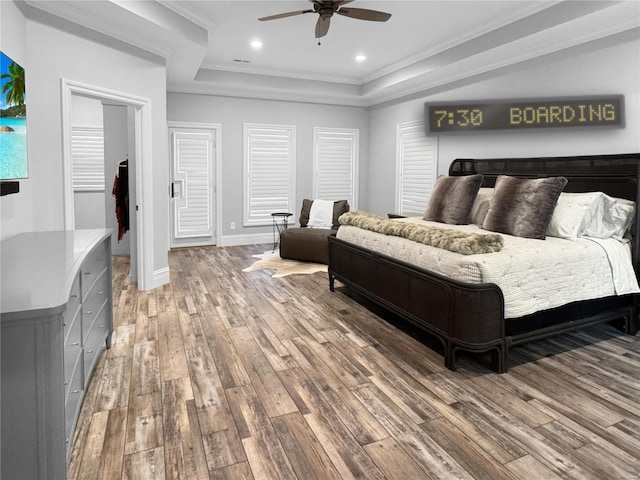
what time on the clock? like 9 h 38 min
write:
7 h 30 min
